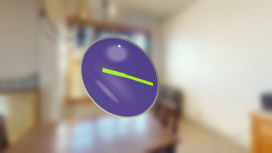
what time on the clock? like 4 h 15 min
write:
9 h 17 min
